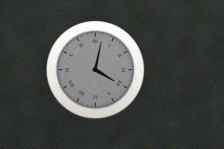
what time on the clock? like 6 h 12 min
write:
4 h 02 min
